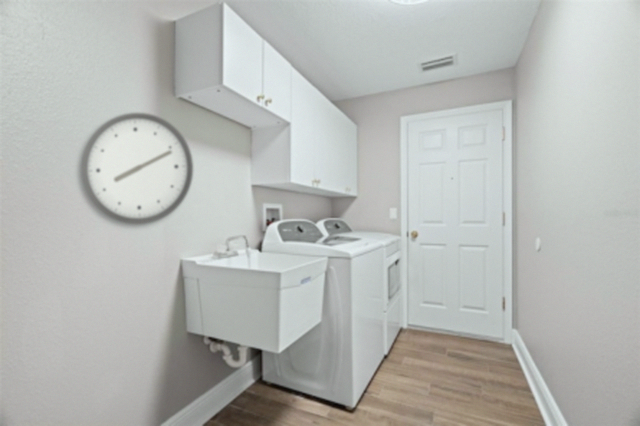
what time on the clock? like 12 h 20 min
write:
8 h 11 min
